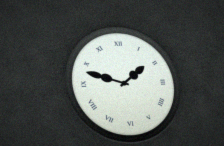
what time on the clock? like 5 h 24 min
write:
1 h 48 min
